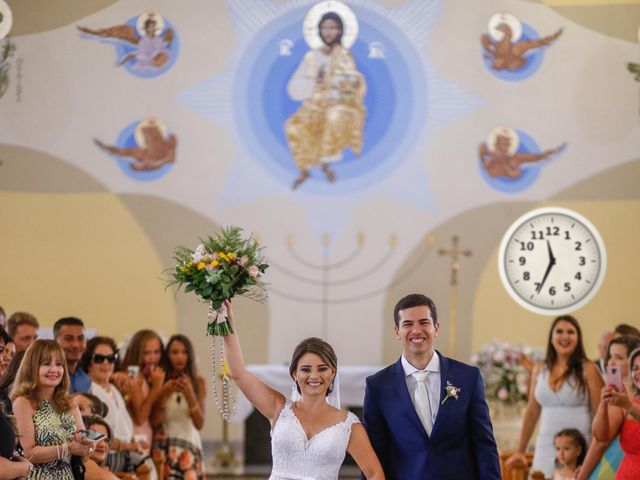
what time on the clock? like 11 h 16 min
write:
11 h 34 min
